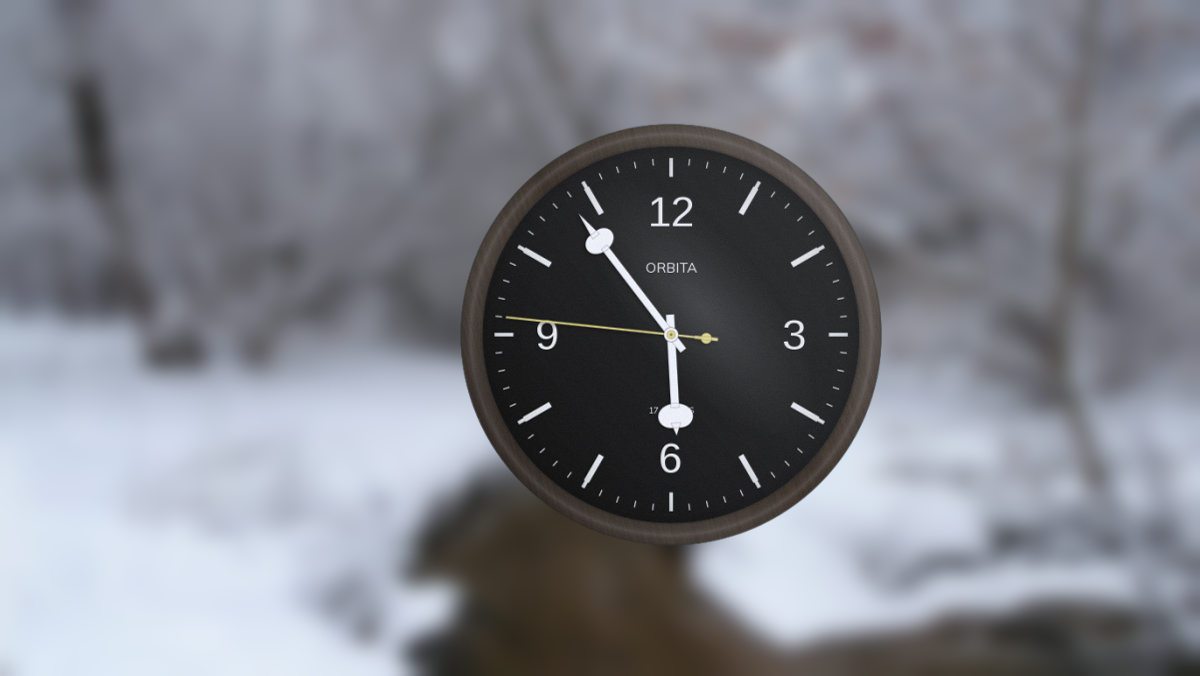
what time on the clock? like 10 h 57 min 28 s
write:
5 h 53 min 46 s
